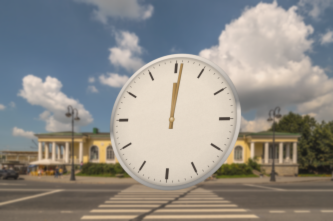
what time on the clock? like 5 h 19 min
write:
12 h 01 min
